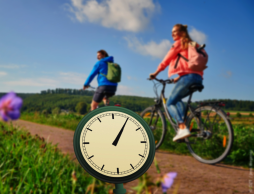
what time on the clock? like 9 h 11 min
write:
1 h 05 min
